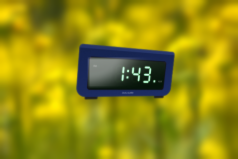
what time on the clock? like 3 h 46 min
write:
1 h 43 min
